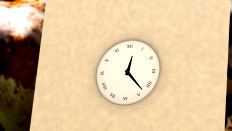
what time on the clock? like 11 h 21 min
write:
12 h 23 min
